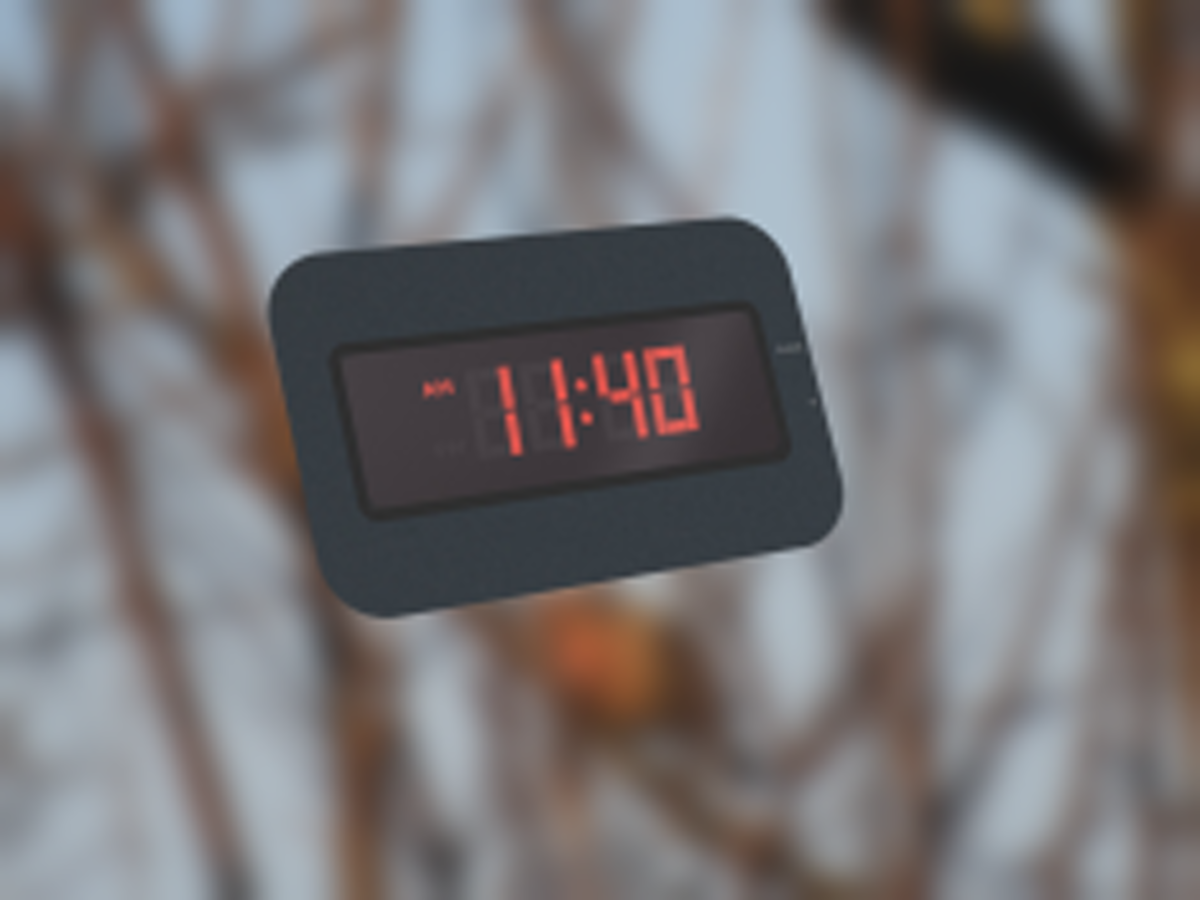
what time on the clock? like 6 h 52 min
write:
11 h 40 min
